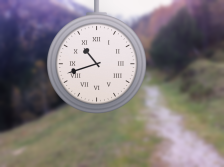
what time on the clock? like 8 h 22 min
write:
10 h 42 min
